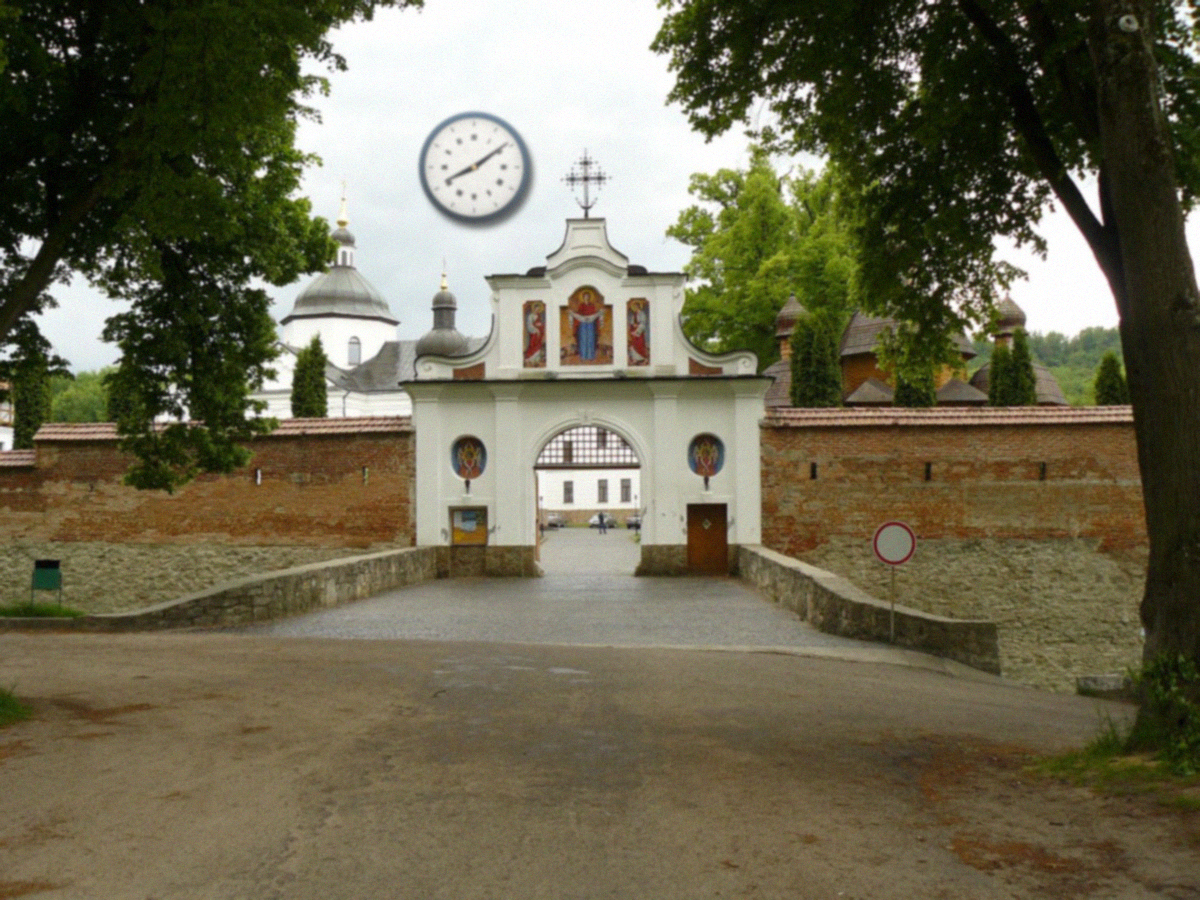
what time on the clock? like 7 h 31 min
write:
8 h 09 min
